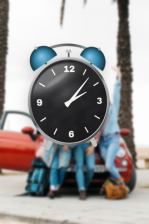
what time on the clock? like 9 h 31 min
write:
2 h 07 min
